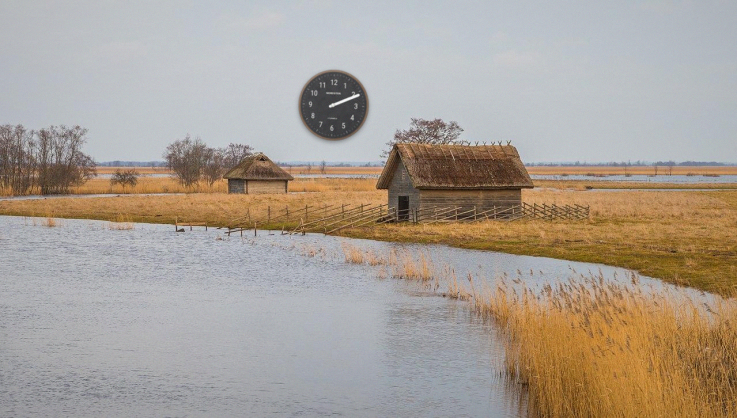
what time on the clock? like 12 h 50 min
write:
2 h 11 min
